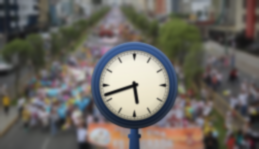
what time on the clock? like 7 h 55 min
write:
5 h 42 min
